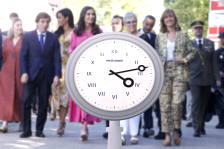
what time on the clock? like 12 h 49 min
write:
4 h 13 min
